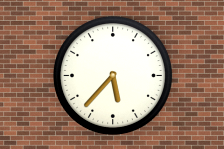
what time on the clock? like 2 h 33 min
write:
5 h 37 min
